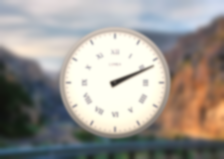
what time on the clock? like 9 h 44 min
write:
2 h 11 min
